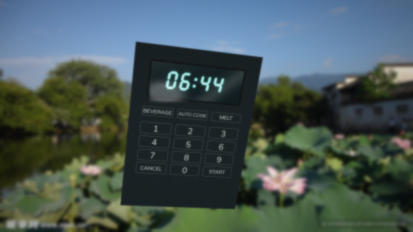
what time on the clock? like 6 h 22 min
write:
6 h 44 min
